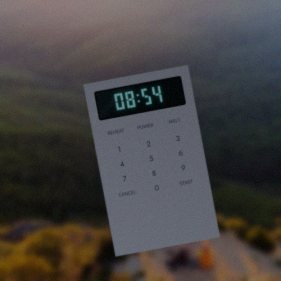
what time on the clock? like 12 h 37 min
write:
8 h 54 min
